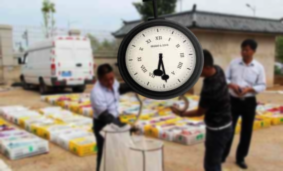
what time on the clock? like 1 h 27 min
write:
6 h 29 min
